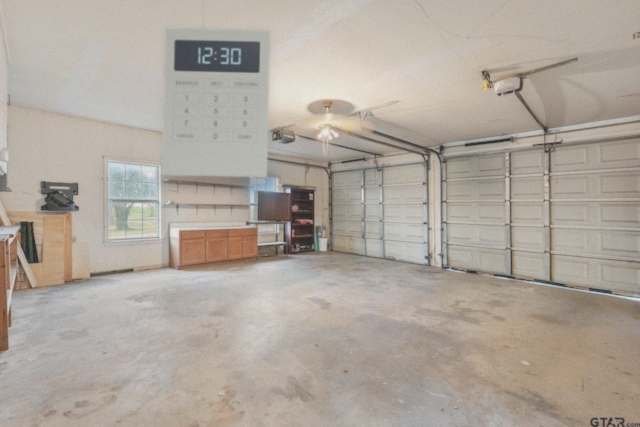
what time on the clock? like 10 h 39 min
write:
12 h 30 min
